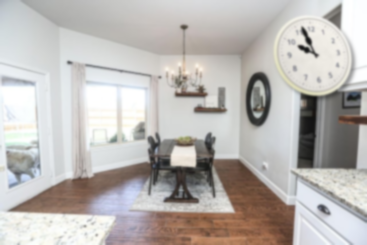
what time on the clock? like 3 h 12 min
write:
9 h 57 min
